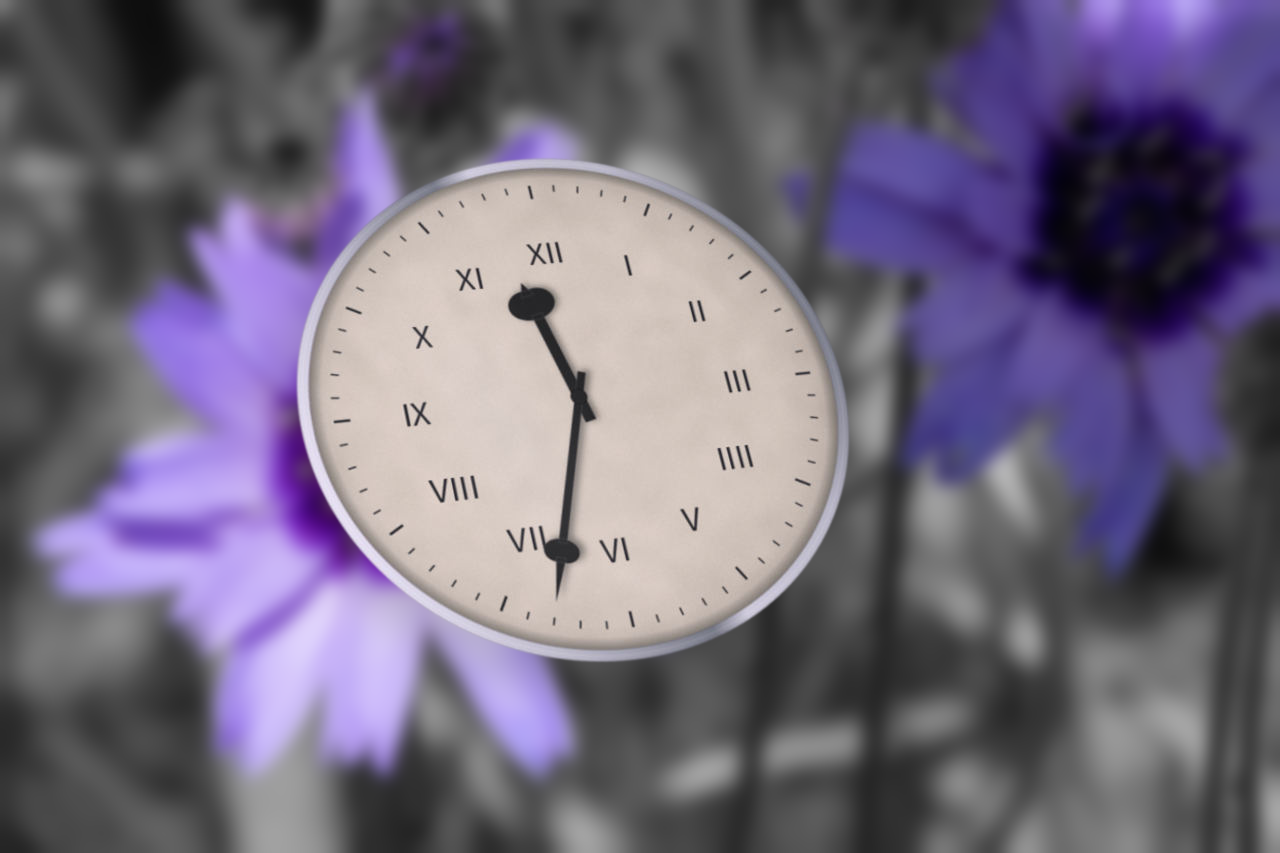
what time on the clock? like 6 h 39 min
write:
11 h 33 min
